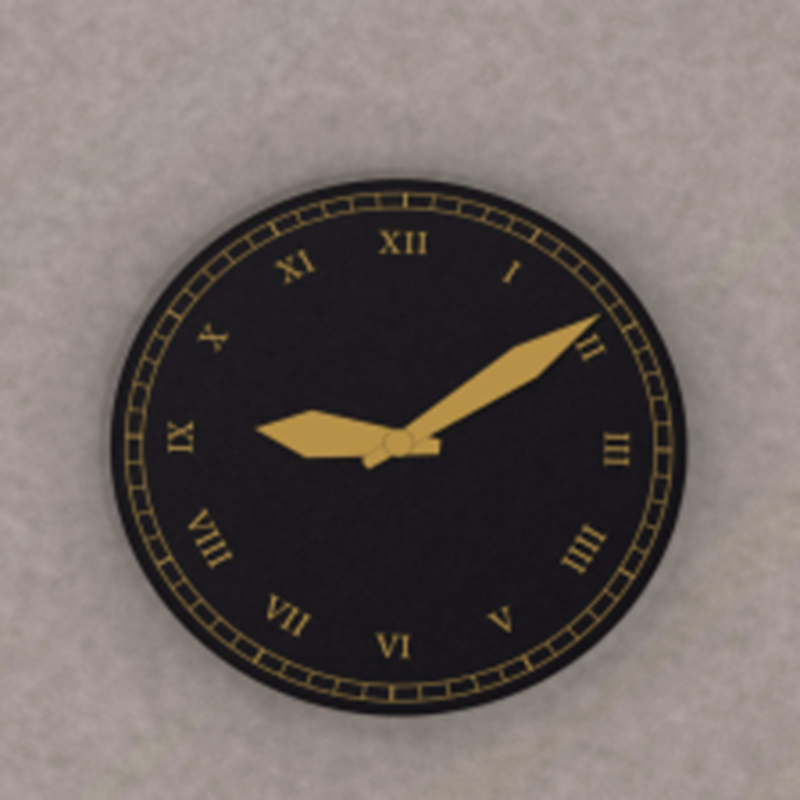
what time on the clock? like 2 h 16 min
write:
9 h 09 min
